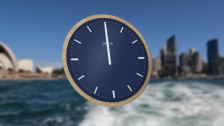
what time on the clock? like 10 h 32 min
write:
12 h 00 min
